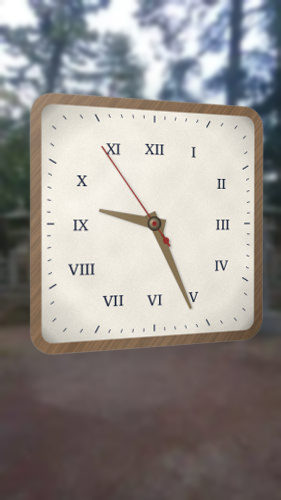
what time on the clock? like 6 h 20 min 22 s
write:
9 h 25 min 54 s
